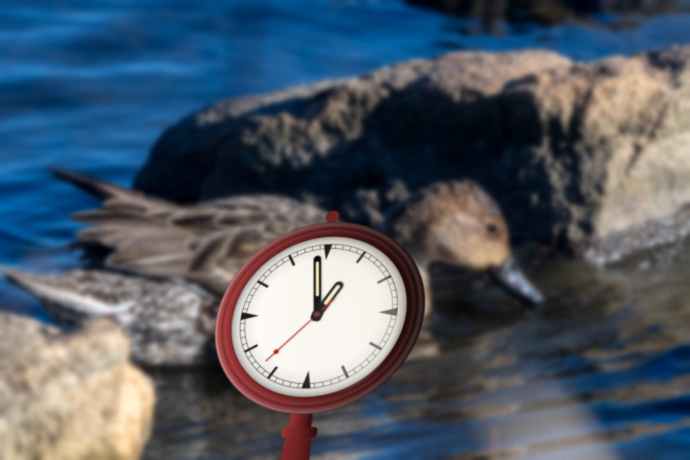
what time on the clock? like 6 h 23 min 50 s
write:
12 h 58 min 37 s
